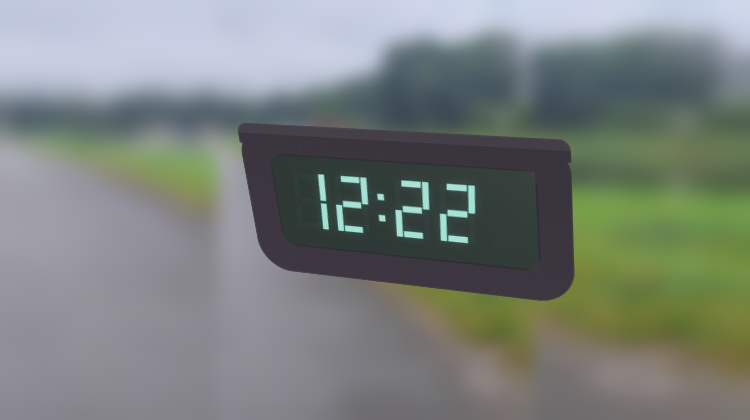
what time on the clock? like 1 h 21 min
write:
12 h 22 min
